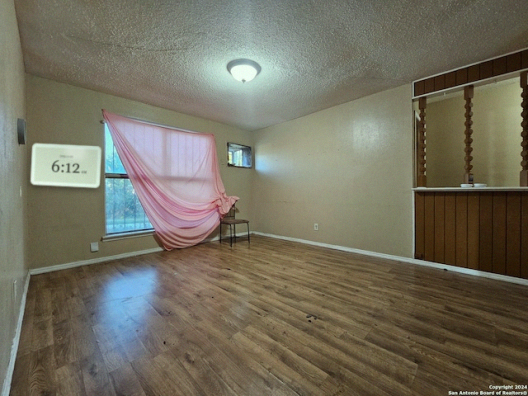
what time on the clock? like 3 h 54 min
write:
6 h 12 min
